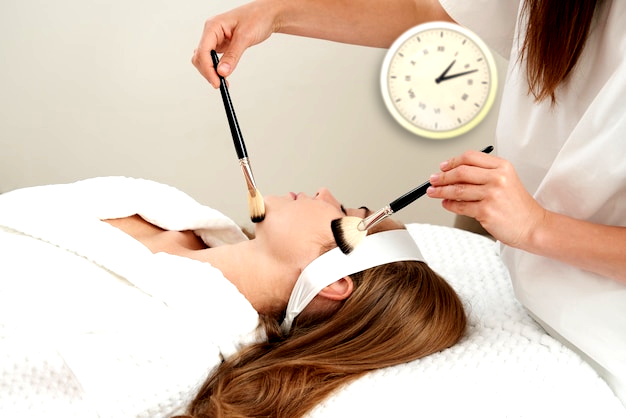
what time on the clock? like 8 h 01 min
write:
1 h 12 min
